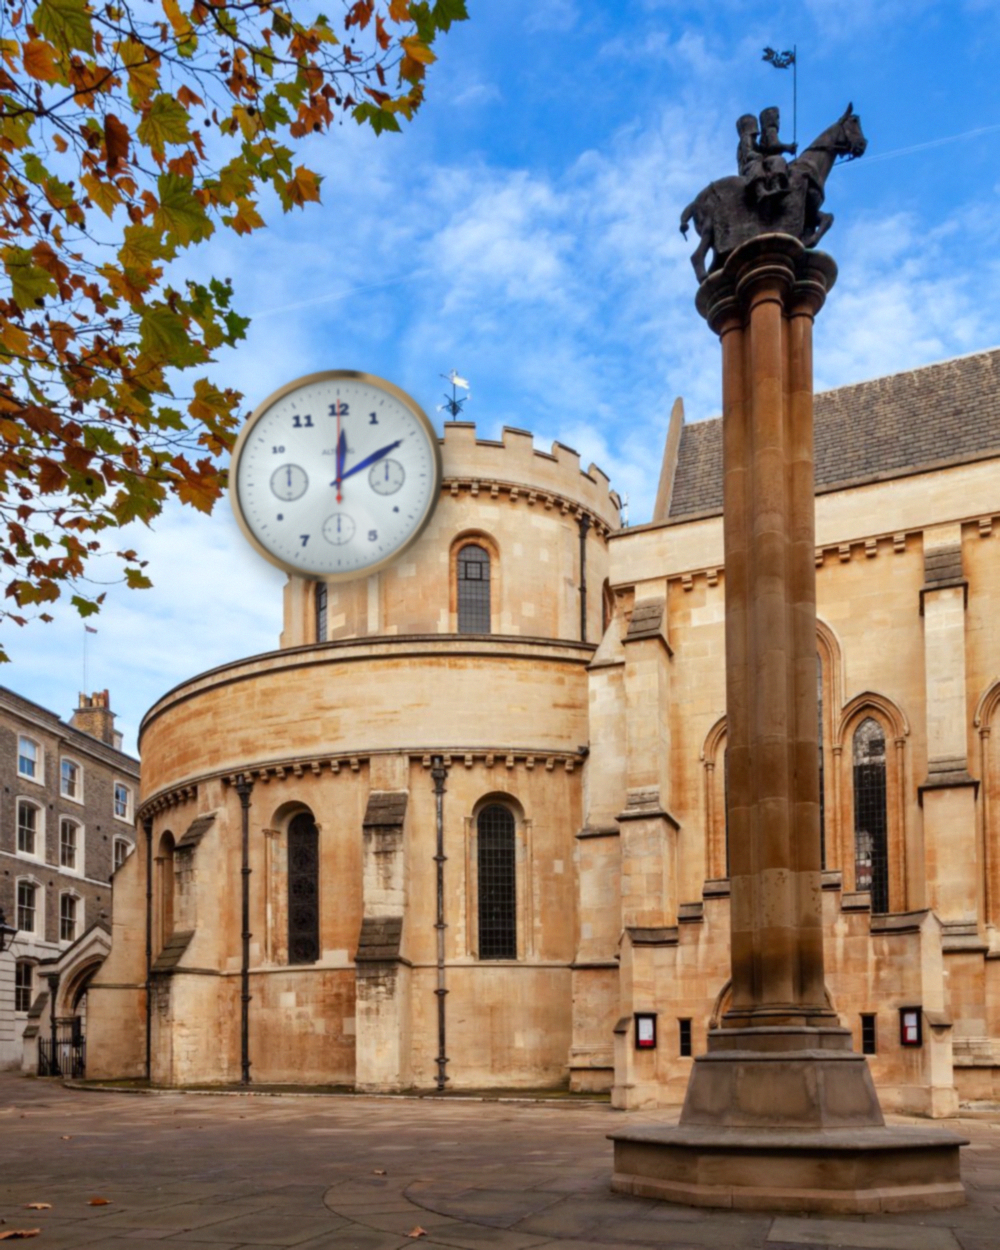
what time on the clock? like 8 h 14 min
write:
12 h 10 min
